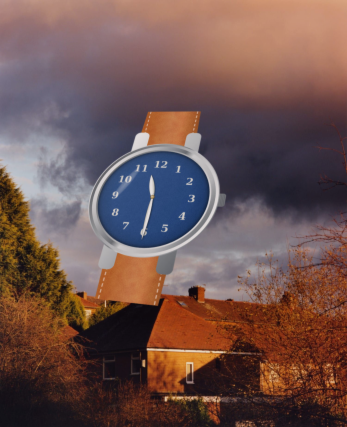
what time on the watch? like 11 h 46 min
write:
11 h 30 min
